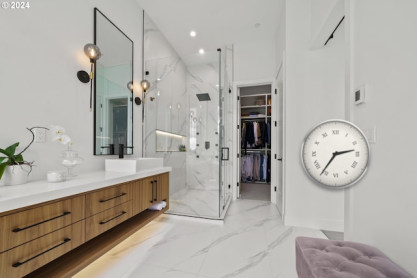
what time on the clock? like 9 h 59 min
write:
2 h 36 min
